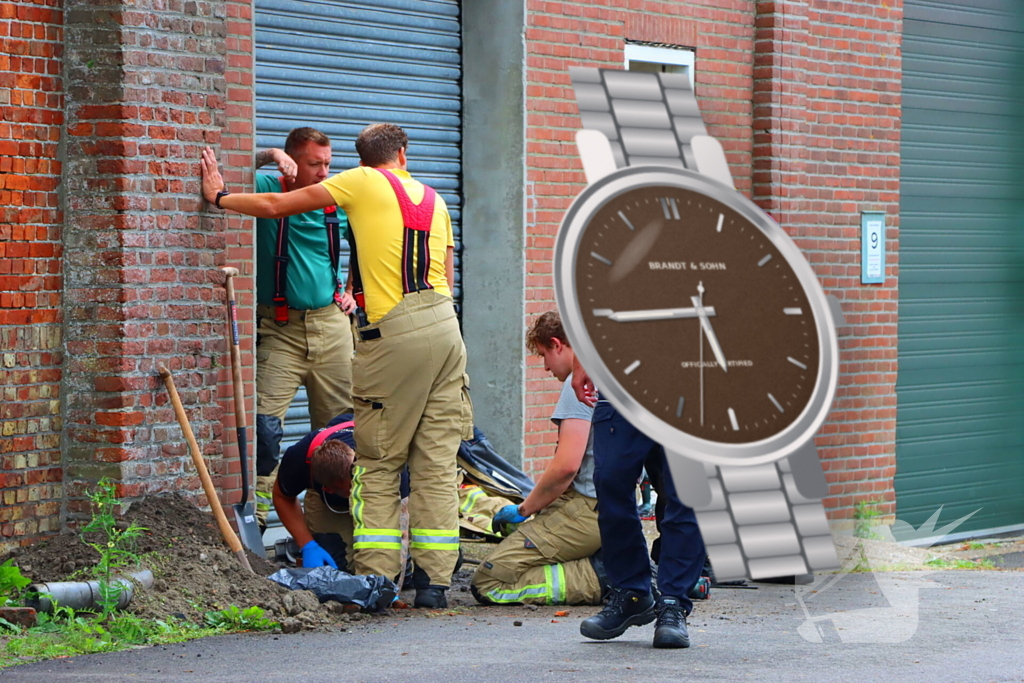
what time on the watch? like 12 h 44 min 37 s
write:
5 h 44 min 33 s
